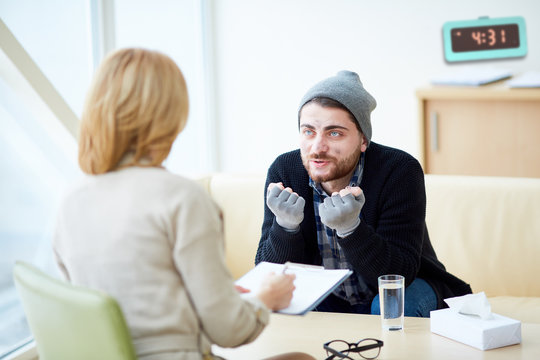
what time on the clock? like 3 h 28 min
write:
4 h 31 min
